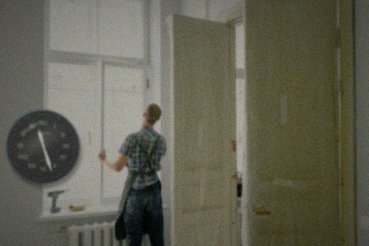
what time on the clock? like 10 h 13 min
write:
11 h 27 min
